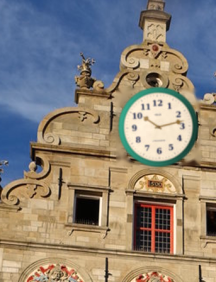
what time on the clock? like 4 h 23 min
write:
10 h 13 min
